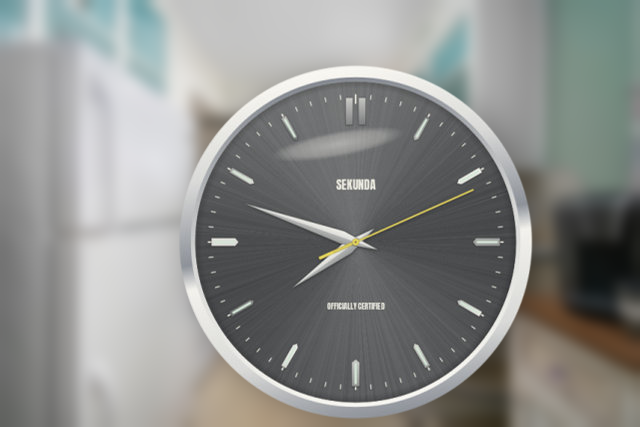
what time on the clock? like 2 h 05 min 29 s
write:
7 h 48 min 11 s
